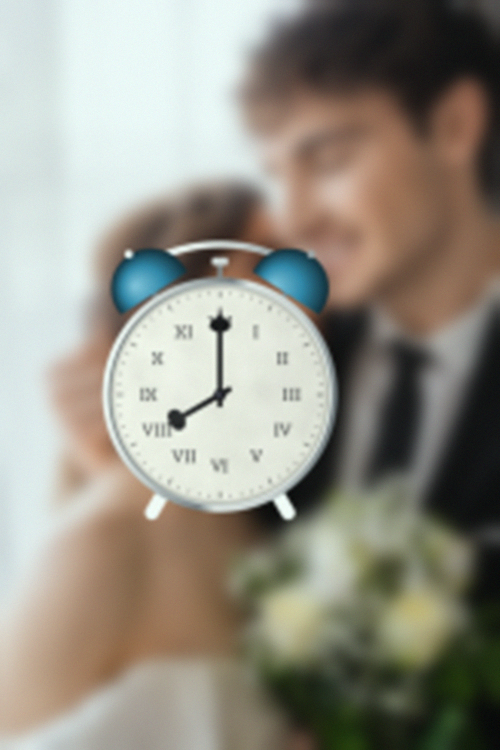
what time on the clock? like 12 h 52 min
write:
8 h 00 min
